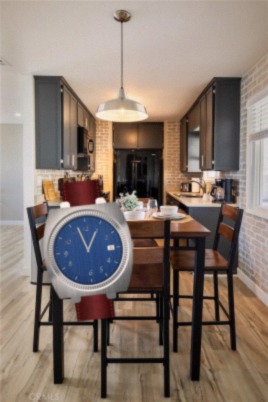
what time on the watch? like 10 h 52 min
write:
12 h 57 min
